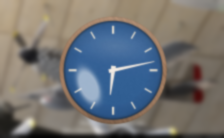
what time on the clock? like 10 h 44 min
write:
6 h 13 min
